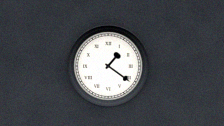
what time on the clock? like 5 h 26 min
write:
1 h 21 min
